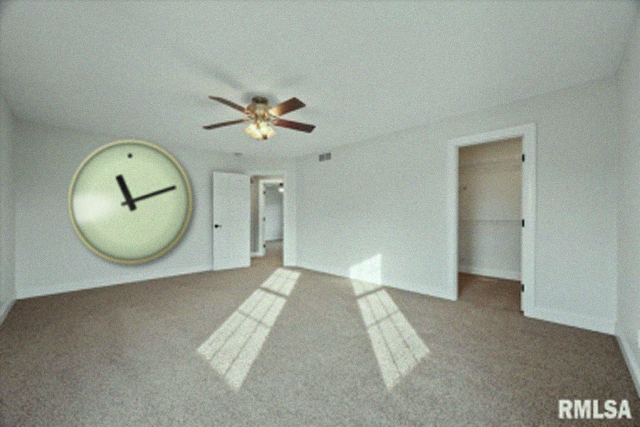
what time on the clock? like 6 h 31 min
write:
11 h 12 min
